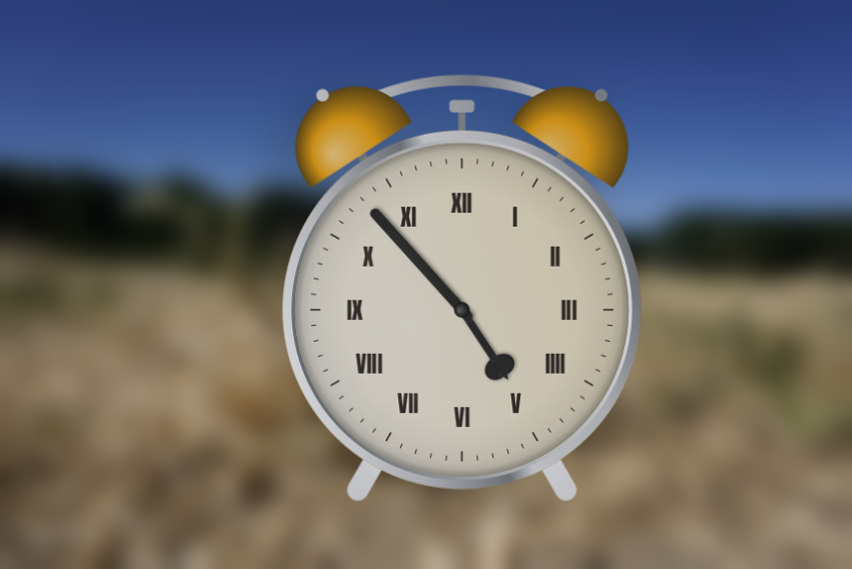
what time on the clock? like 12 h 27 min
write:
4 h 53 min
